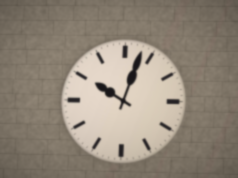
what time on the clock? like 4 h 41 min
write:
10 h 03 min
